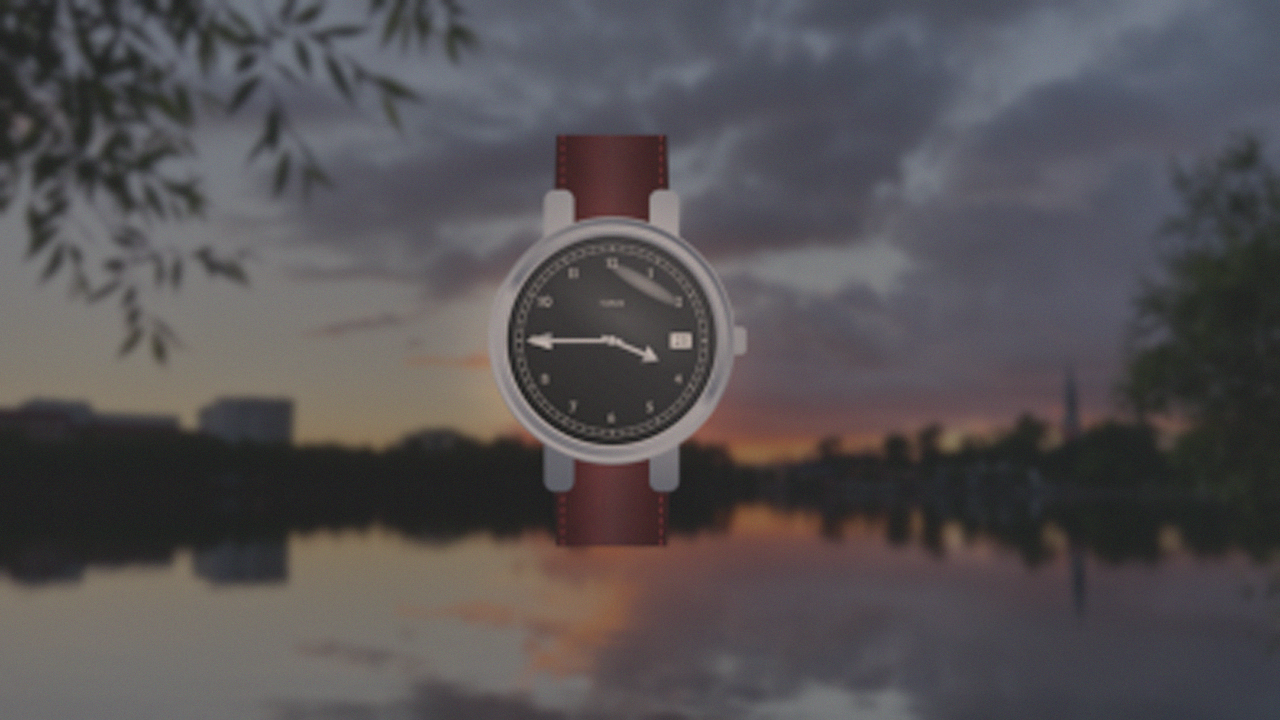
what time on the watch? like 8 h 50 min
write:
3 h 45 min
